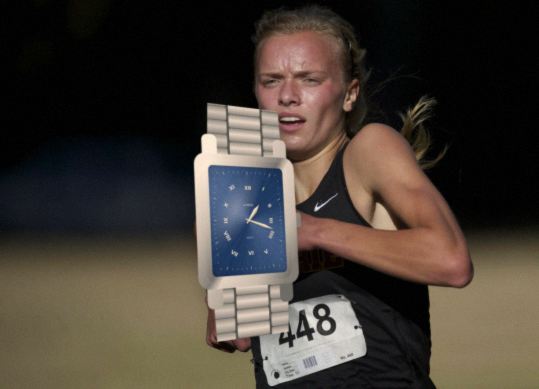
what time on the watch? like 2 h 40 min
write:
1 h 18 min
